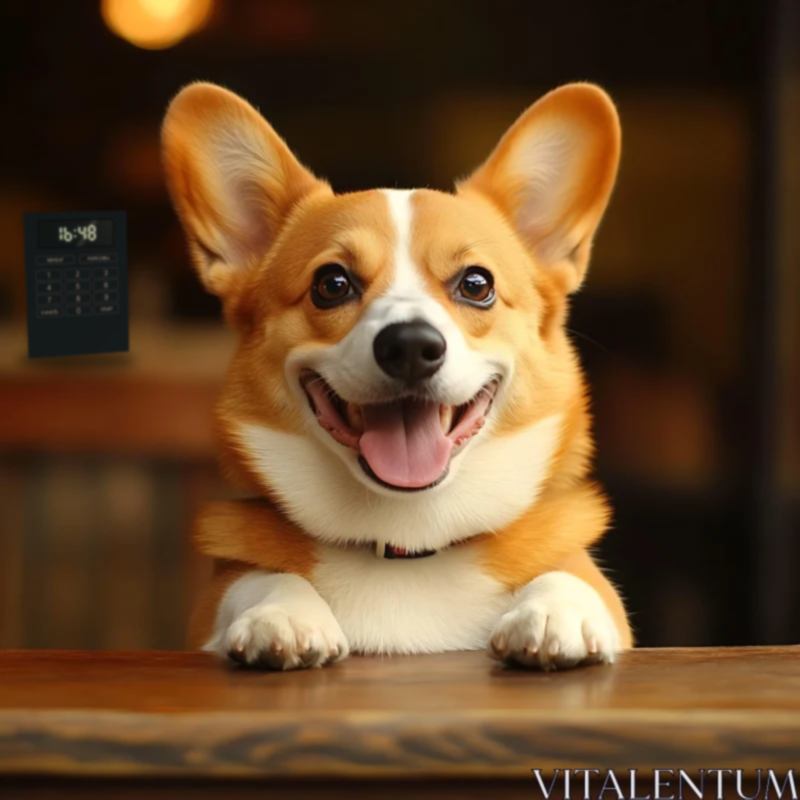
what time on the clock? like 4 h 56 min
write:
16 h 48 min
